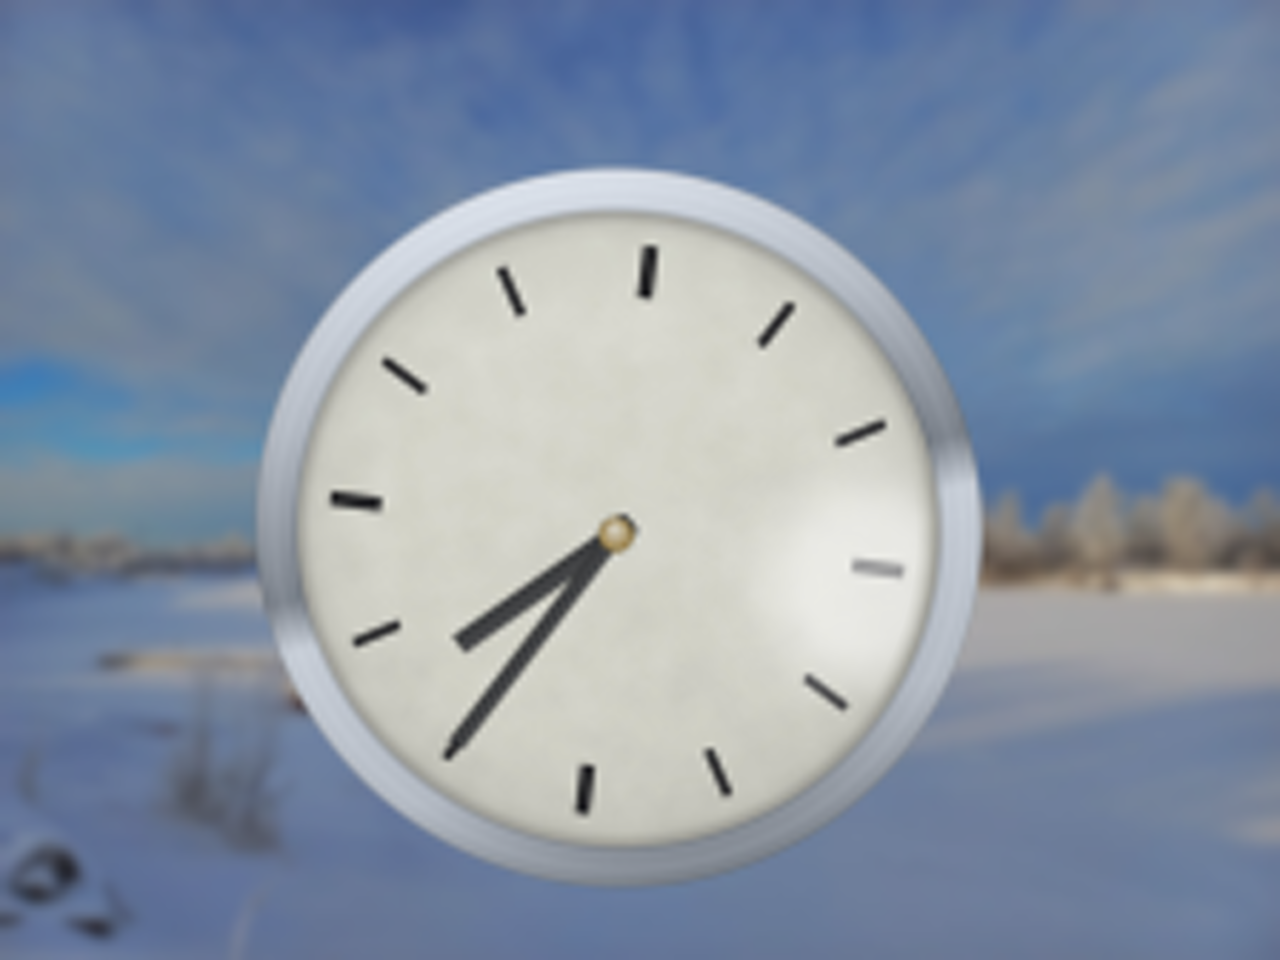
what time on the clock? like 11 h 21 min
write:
7 h 35 min
